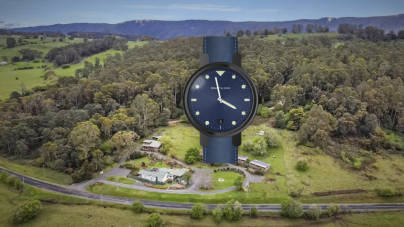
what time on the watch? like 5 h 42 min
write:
3 h 58 min
